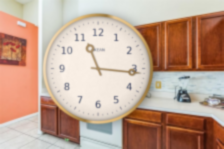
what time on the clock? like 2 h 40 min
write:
11 h 16 min
